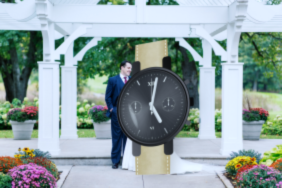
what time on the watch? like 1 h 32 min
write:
5 h 02 min
